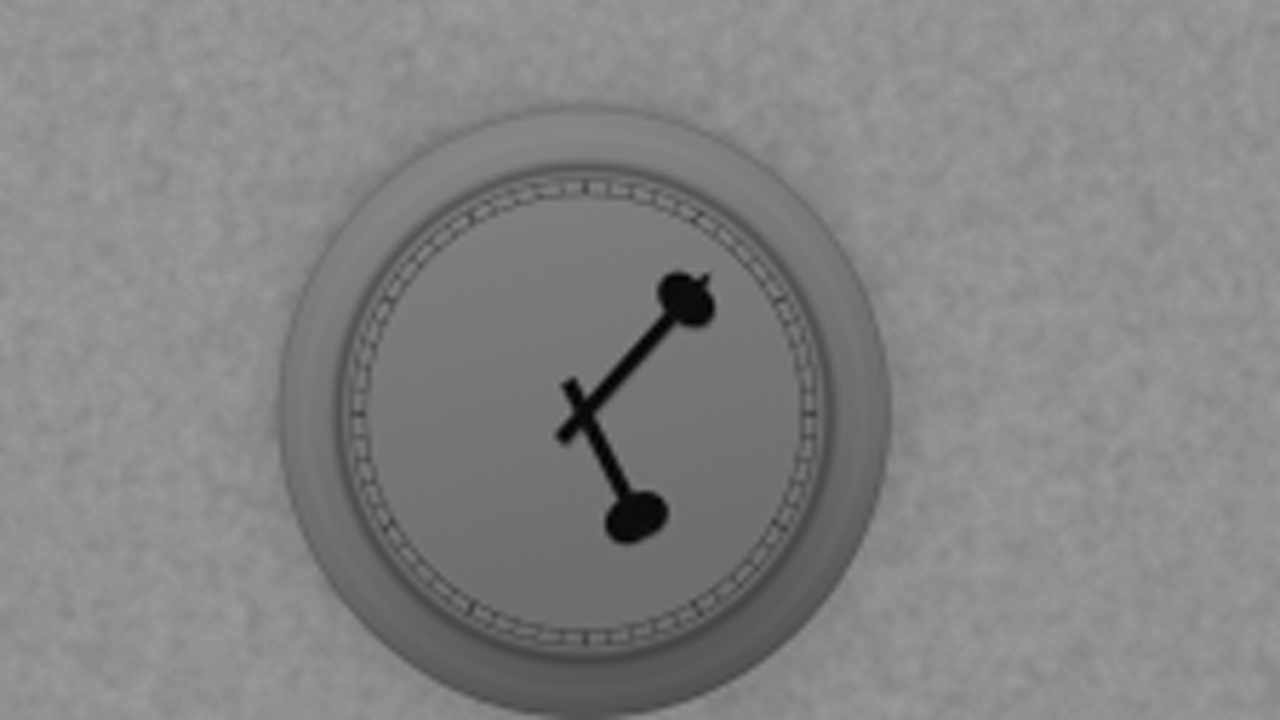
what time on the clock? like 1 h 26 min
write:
5 h 07 min
